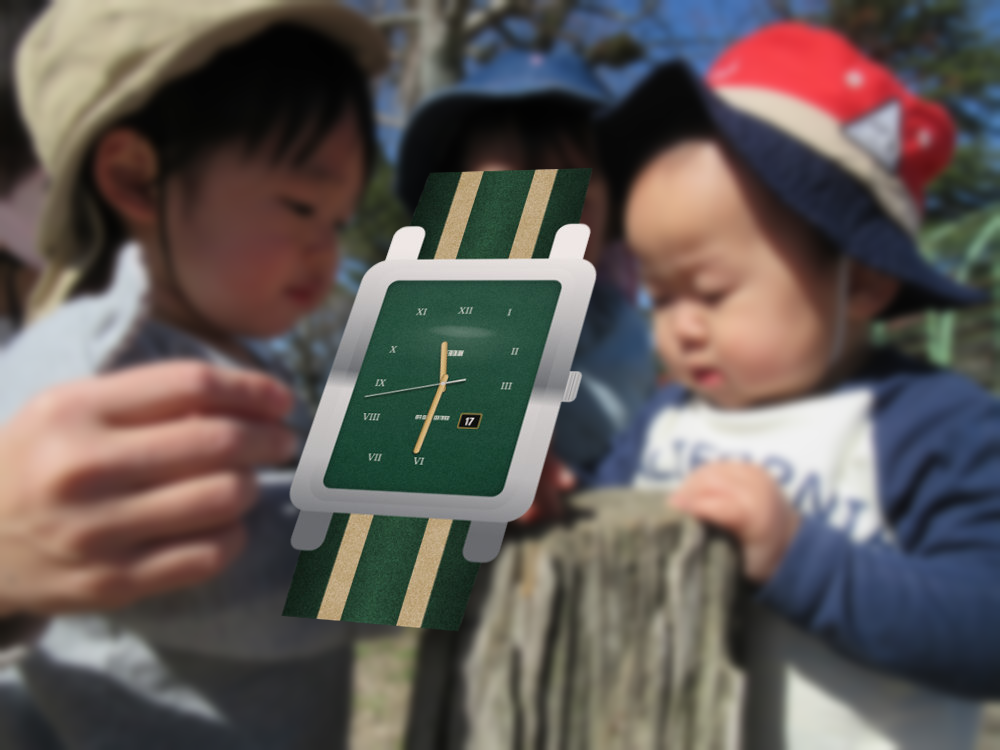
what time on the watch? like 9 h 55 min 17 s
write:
11 h 30 min 43 s
